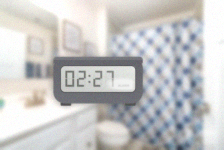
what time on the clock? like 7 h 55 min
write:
2 h 27 min
